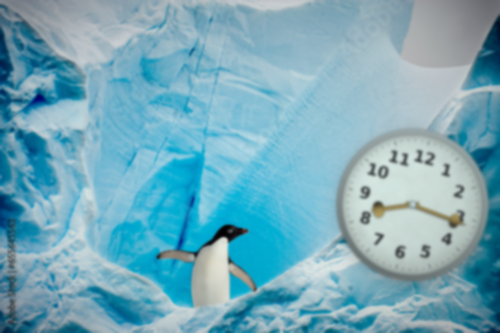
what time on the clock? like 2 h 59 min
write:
8 h 16 min
